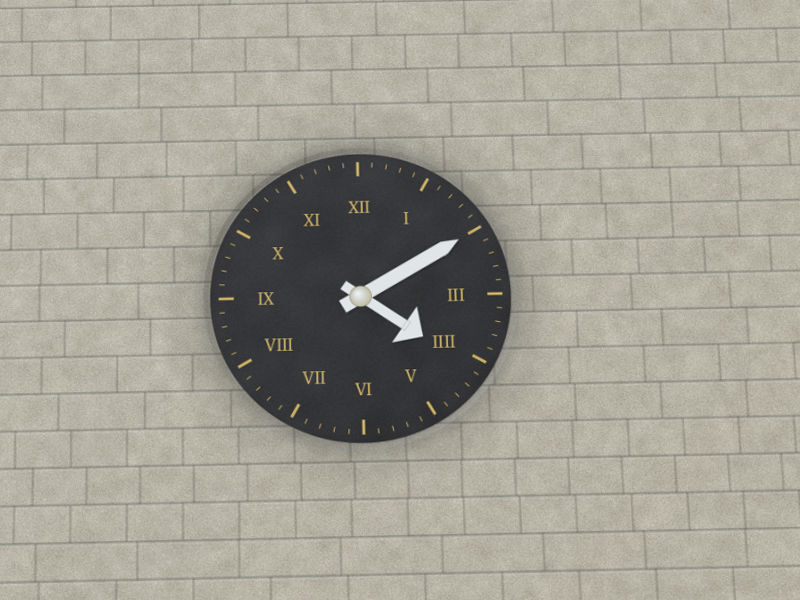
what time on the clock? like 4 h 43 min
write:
4 h 10 min
